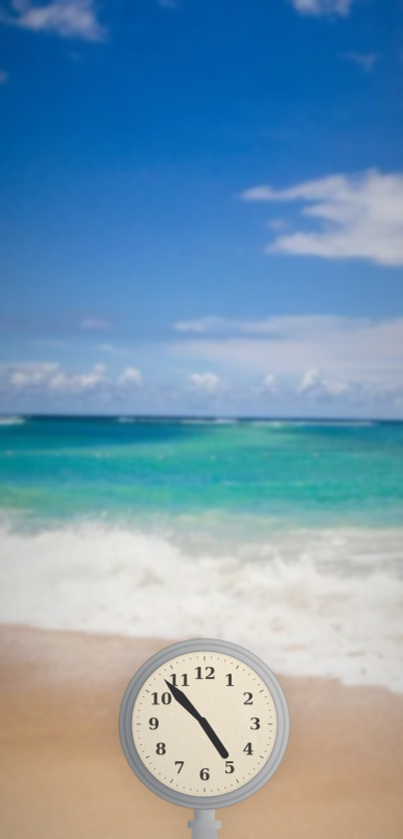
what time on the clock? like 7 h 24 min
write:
4 h 53 min
